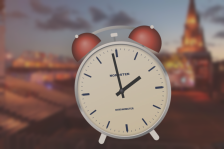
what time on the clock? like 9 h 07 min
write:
1 h 59 min
